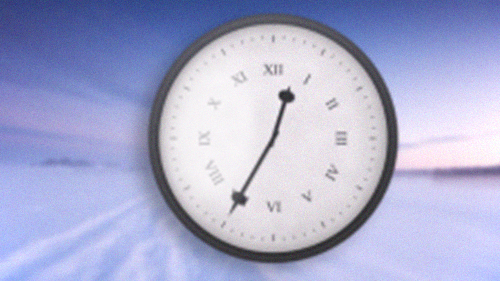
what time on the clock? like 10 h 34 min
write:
12 h 35 min
